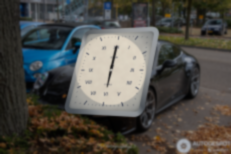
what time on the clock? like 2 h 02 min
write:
6 h 00 min
